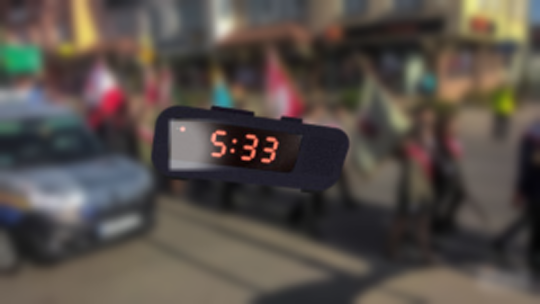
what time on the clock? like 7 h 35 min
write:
5 h 33 min
